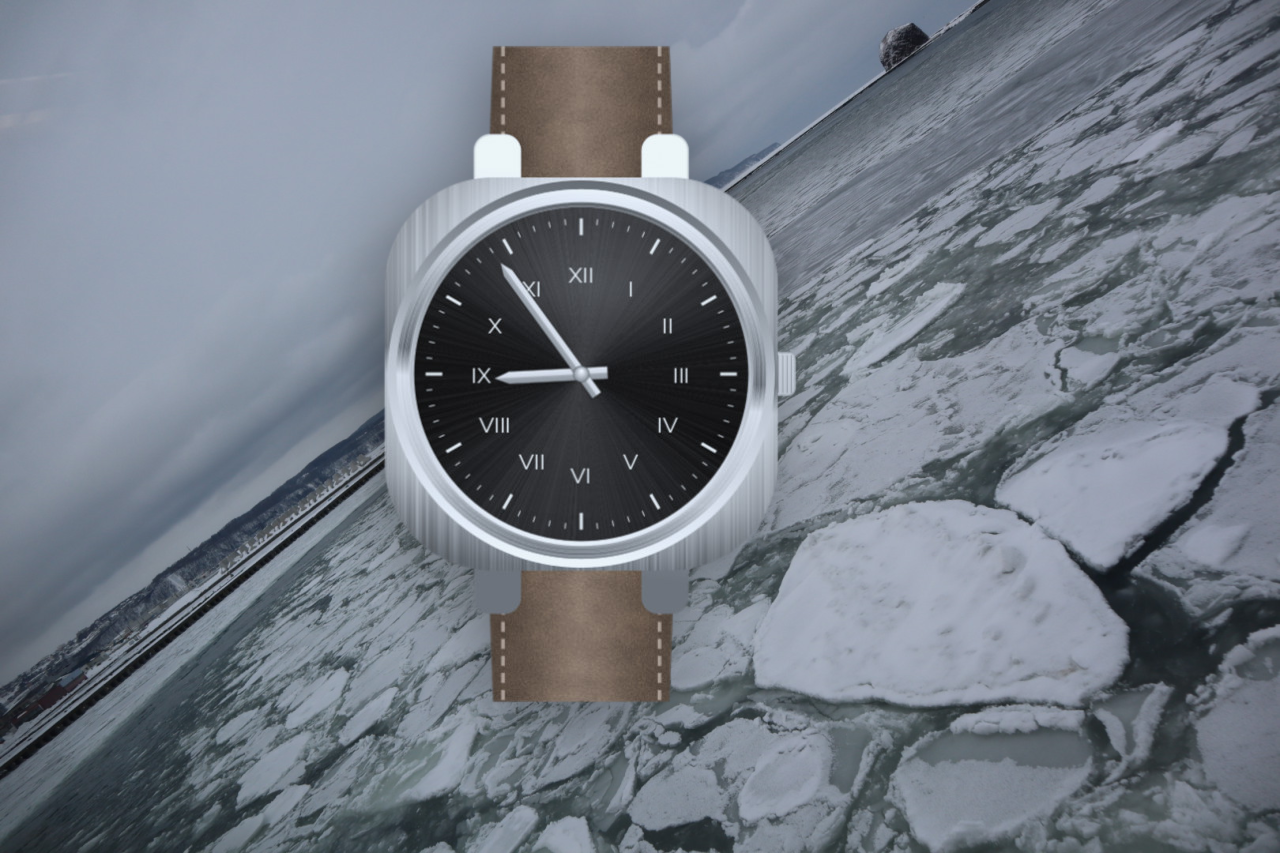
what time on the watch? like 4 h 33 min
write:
8 h 54 min
